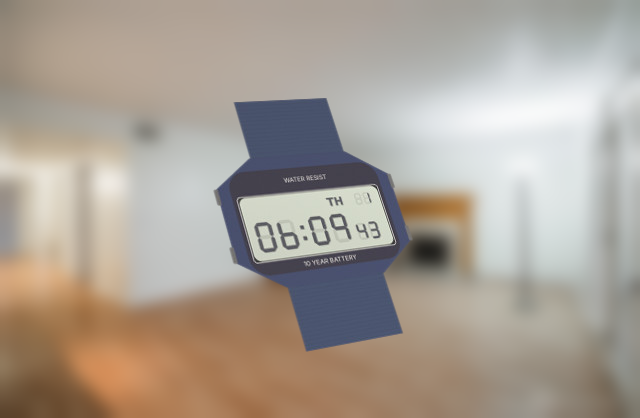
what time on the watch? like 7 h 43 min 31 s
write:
6 h 09 min 43 s
